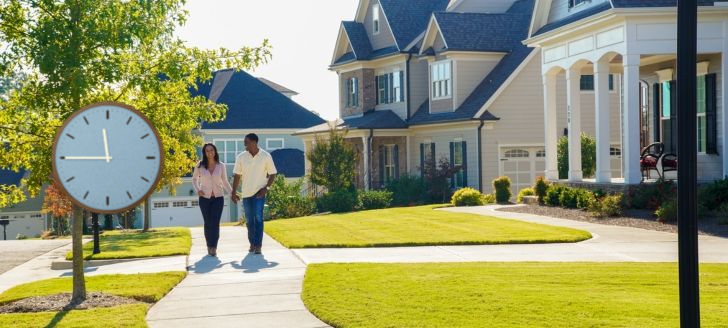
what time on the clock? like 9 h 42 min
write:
11 h 45 min
